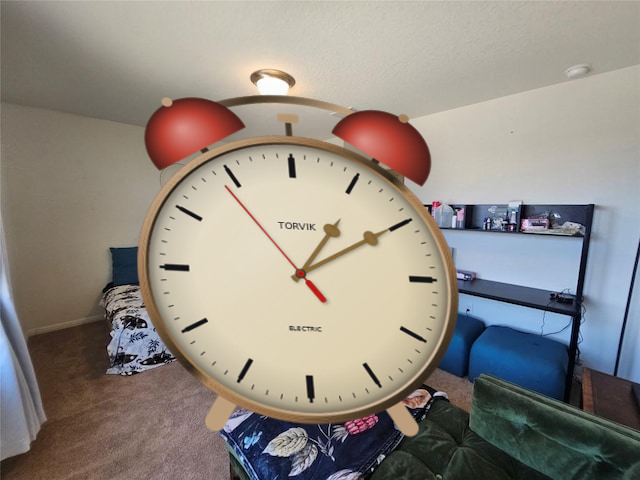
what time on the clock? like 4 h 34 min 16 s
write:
1 h 09 min 54 s
